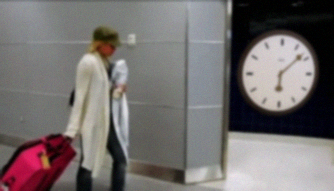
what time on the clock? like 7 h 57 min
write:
6 h 08 min
